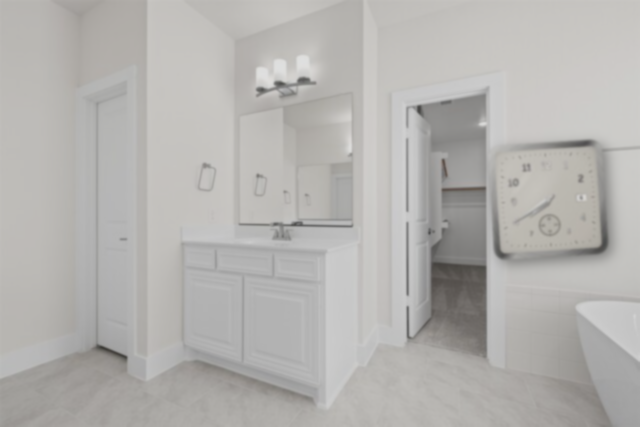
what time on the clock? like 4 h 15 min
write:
7 h 40 min
